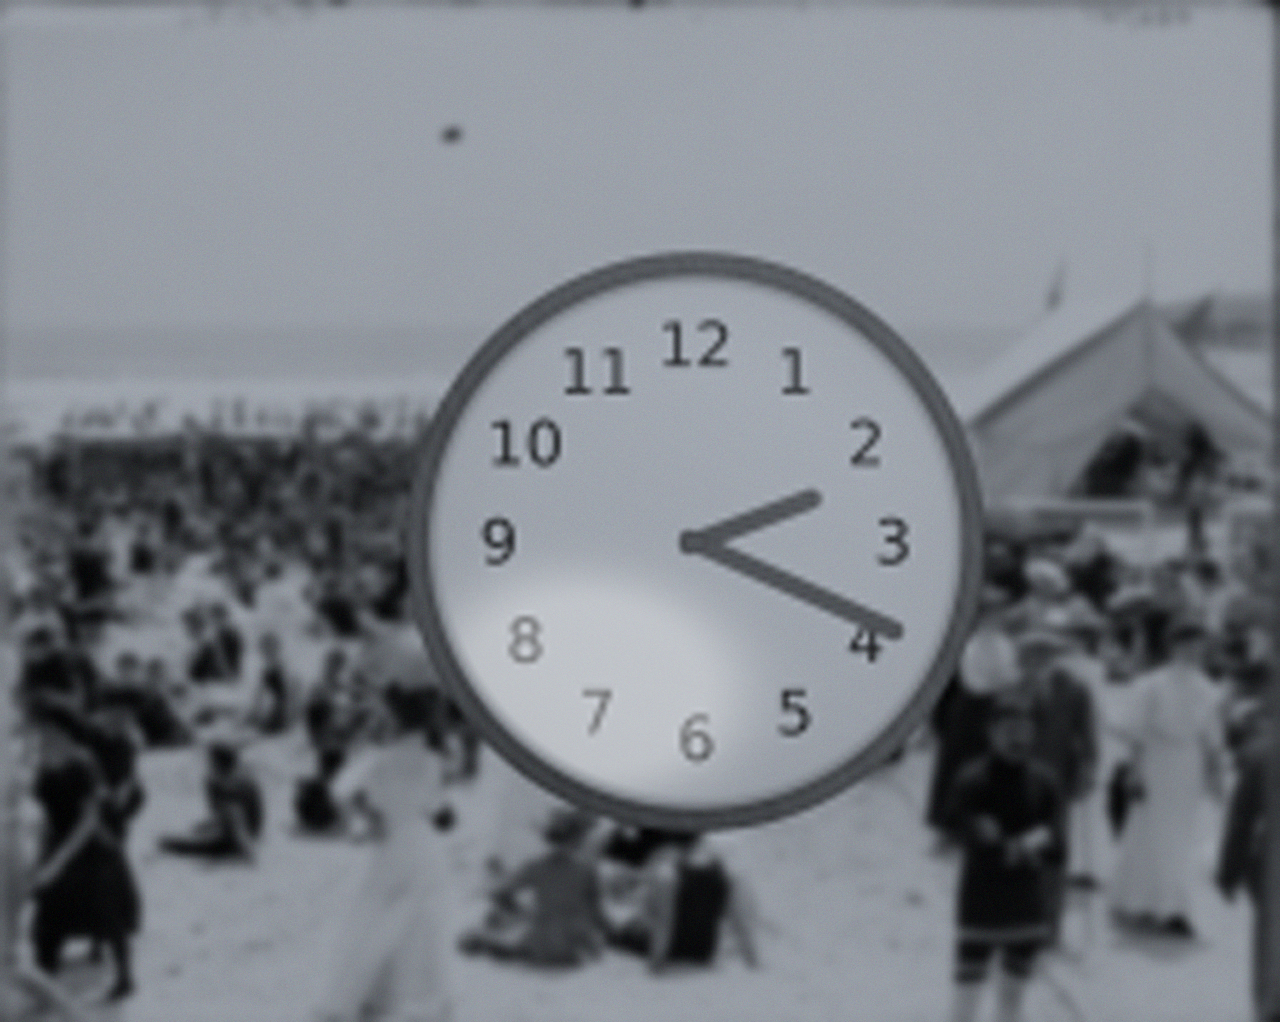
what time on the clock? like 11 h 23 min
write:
2 h 19 min
